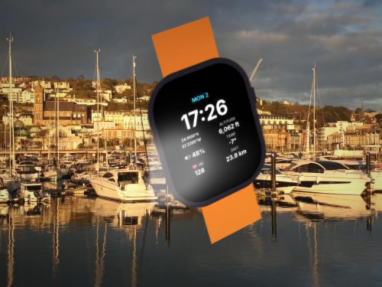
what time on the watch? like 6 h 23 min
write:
17 h 26 min
